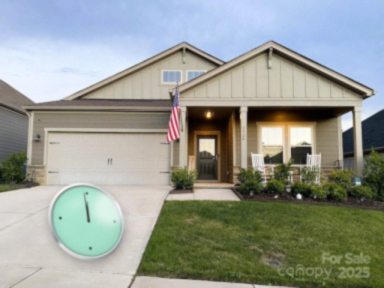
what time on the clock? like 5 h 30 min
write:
11 h 59 min
